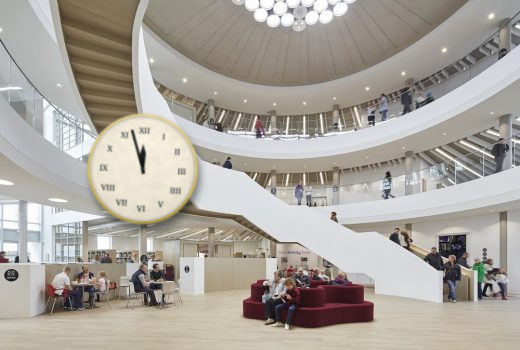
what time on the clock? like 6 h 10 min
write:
11 h 57 min
